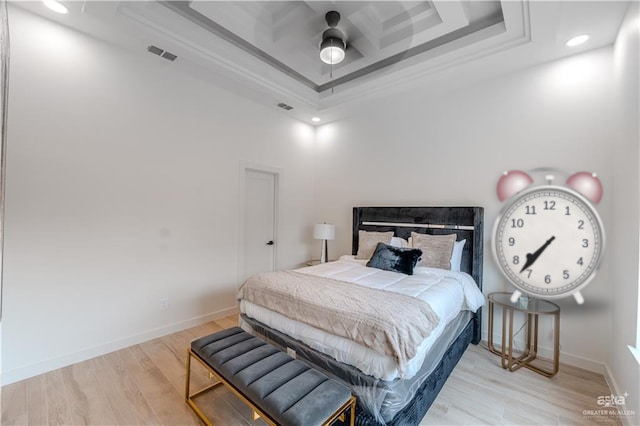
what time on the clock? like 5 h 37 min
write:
7 h 37 min
